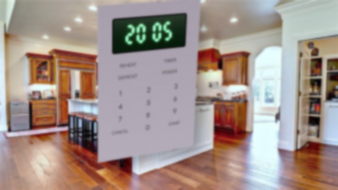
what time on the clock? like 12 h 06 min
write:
20 h 05 min
